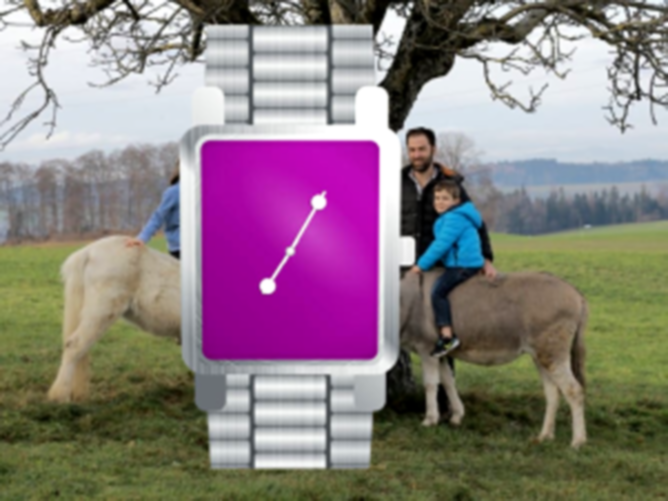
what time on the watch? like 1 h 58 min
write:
7 h 05 min
